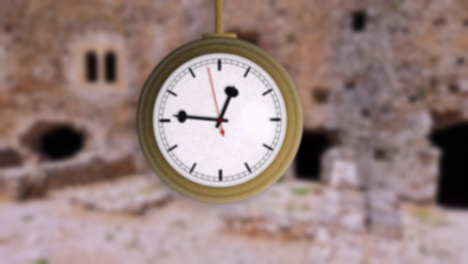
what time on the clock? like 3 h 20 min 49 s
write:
12 h 45 min 58 s
